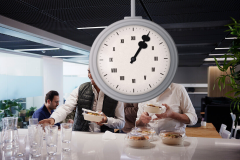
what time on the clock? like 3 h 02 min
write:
1 h 05 min
